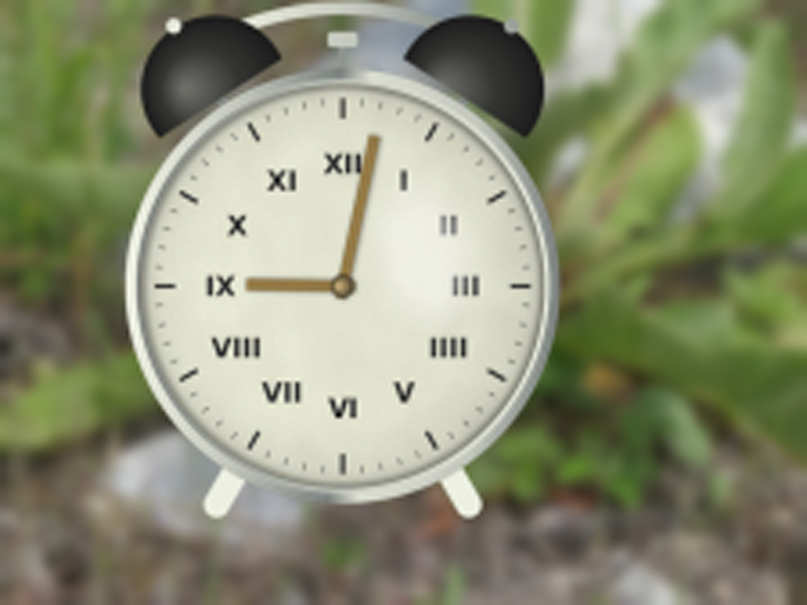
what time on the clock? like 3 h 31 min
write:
9 h 02 min
